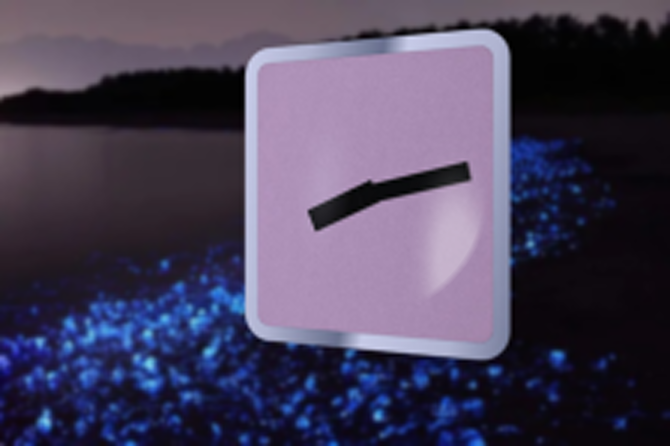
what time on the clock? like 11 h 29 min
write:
8 h 13 min
